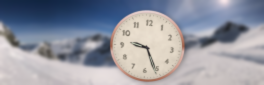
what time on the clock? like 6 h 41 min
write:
9 h 26 min
